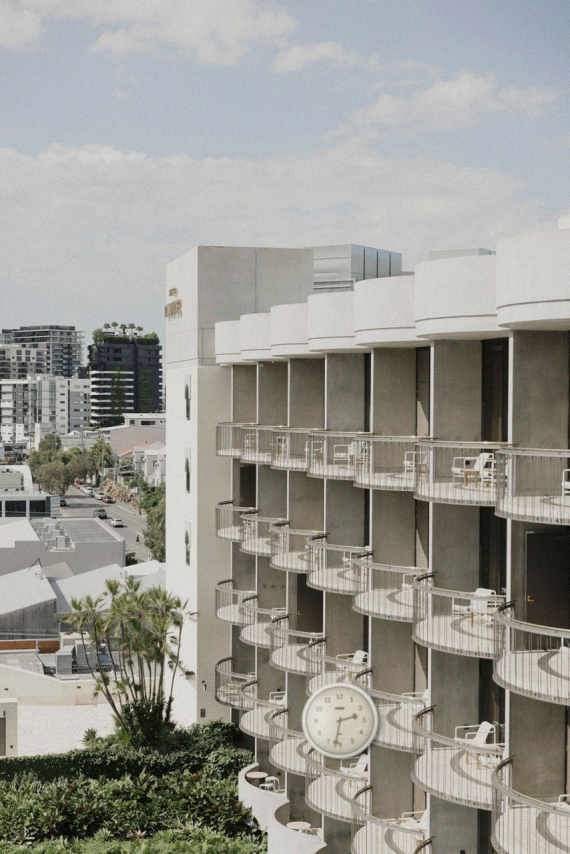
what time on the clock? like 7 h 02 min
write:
2 h 32 min
